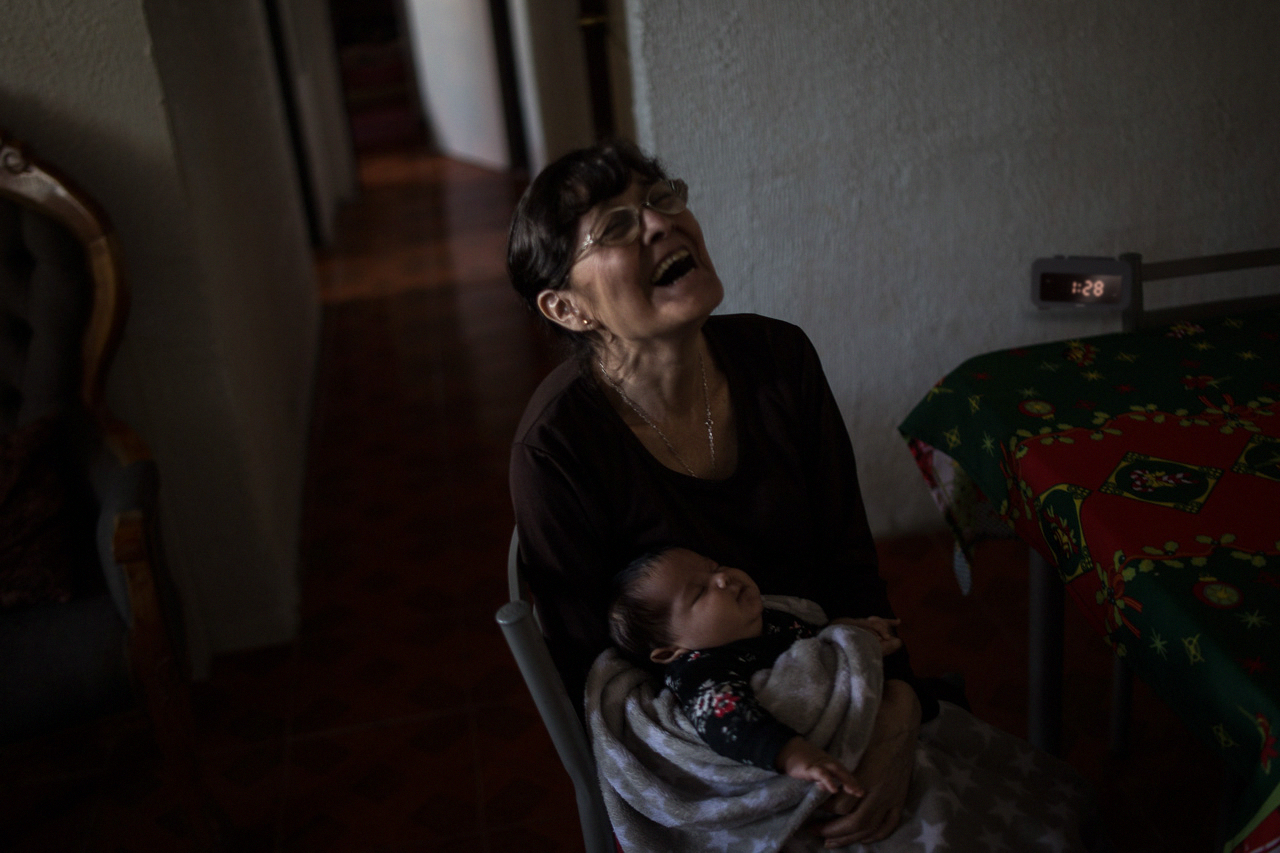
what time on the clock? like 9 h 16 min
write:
1 h 28 min
